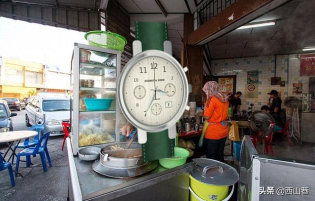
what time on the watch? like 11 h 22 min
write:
3 h 35 min
